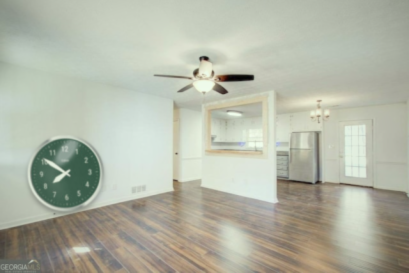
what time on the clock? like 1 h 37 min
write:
7 h 51 min
